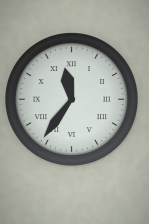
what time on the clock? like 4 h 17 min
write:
11 h 36 min
